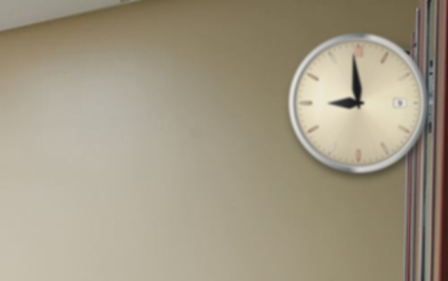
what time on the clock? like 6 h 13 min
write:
8 h 59 min
